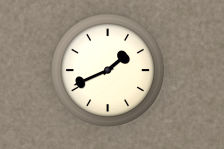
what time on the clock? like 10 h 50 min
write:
1 h 41 min
